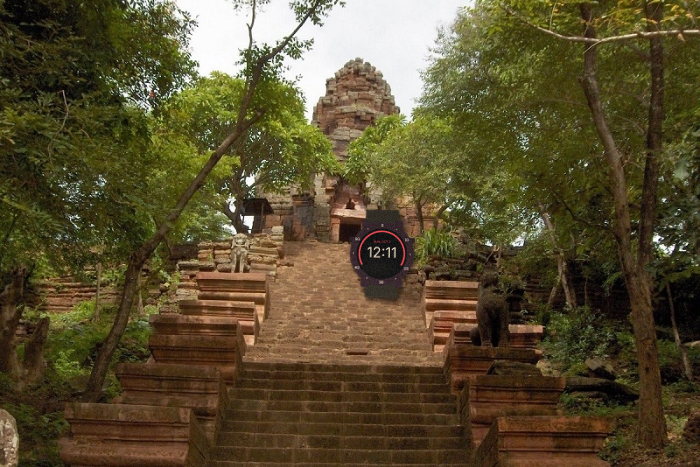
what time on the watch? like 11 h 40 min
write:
12 h 11 min
